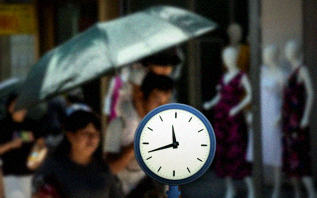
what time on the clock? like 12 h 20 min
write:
11 h 42 min
